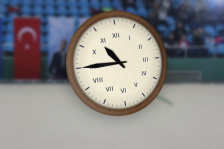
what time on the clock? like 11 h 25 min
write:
10 h 45 min
